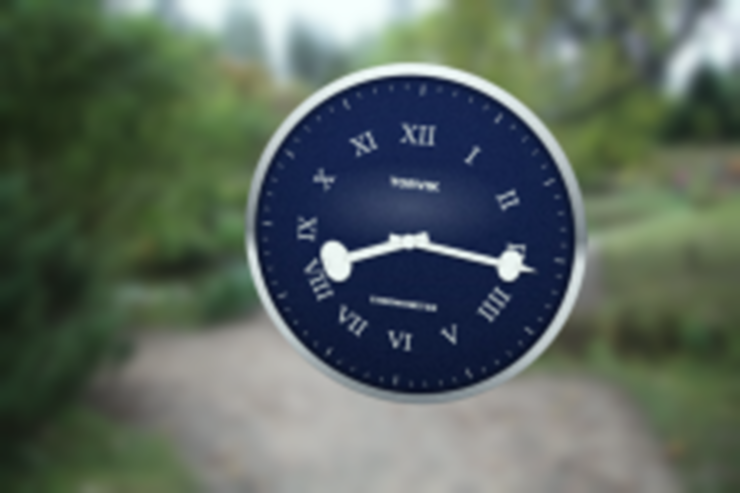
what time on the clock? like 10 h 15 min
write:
8 h 16 min
